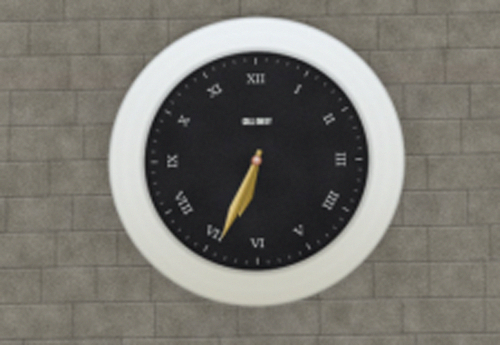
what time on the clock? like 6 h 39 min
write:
6 h 34 min
